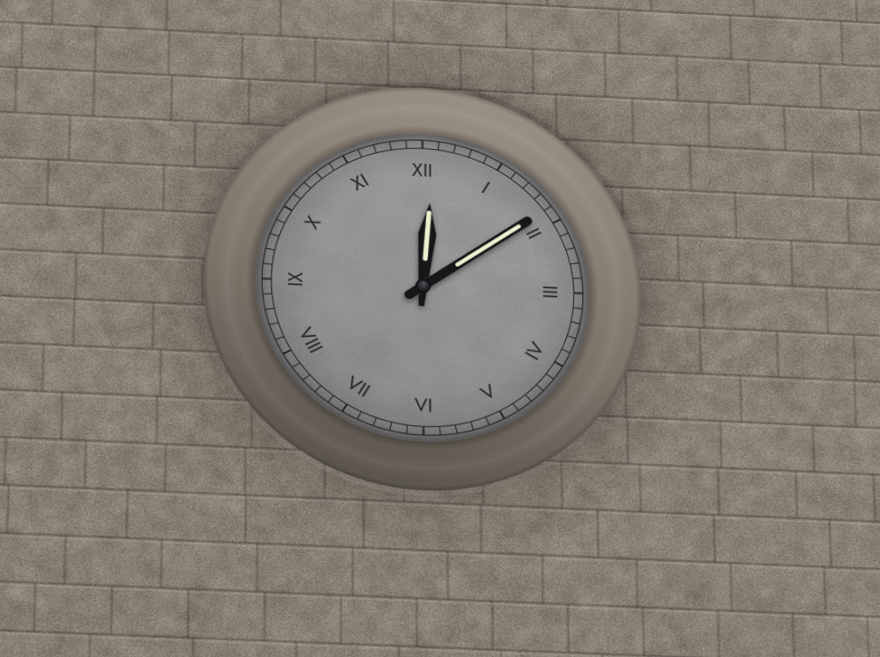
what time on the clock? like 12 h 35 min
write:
12 h 09 min
